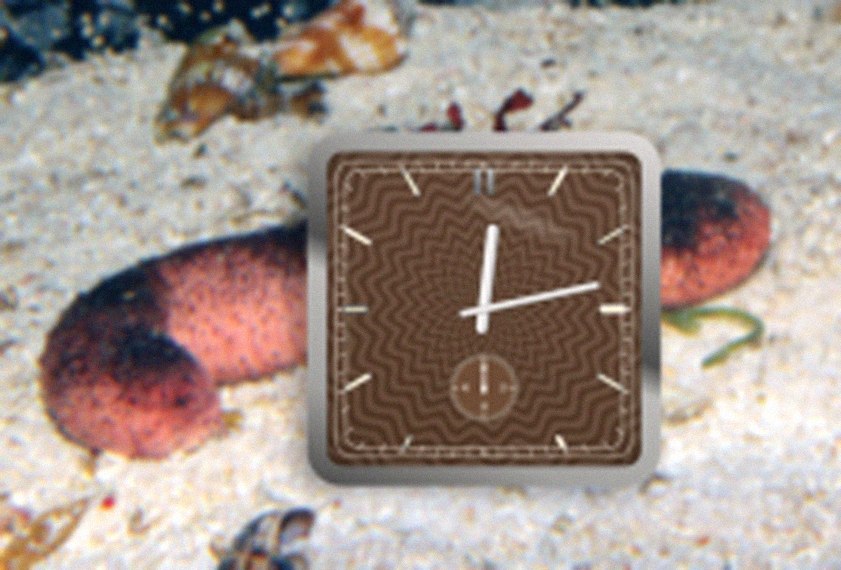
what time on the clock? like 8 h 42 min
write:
12 h 13 min
